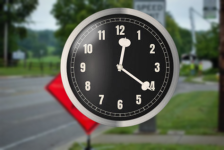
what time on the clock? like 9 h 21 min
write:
12 h 21 min
